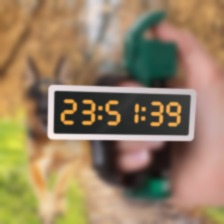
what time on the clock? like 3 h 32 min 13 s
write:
23 h 51 min 39 s
